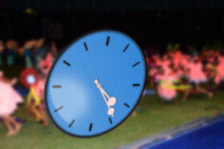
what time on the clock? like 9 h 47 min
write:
4 h 24 min
